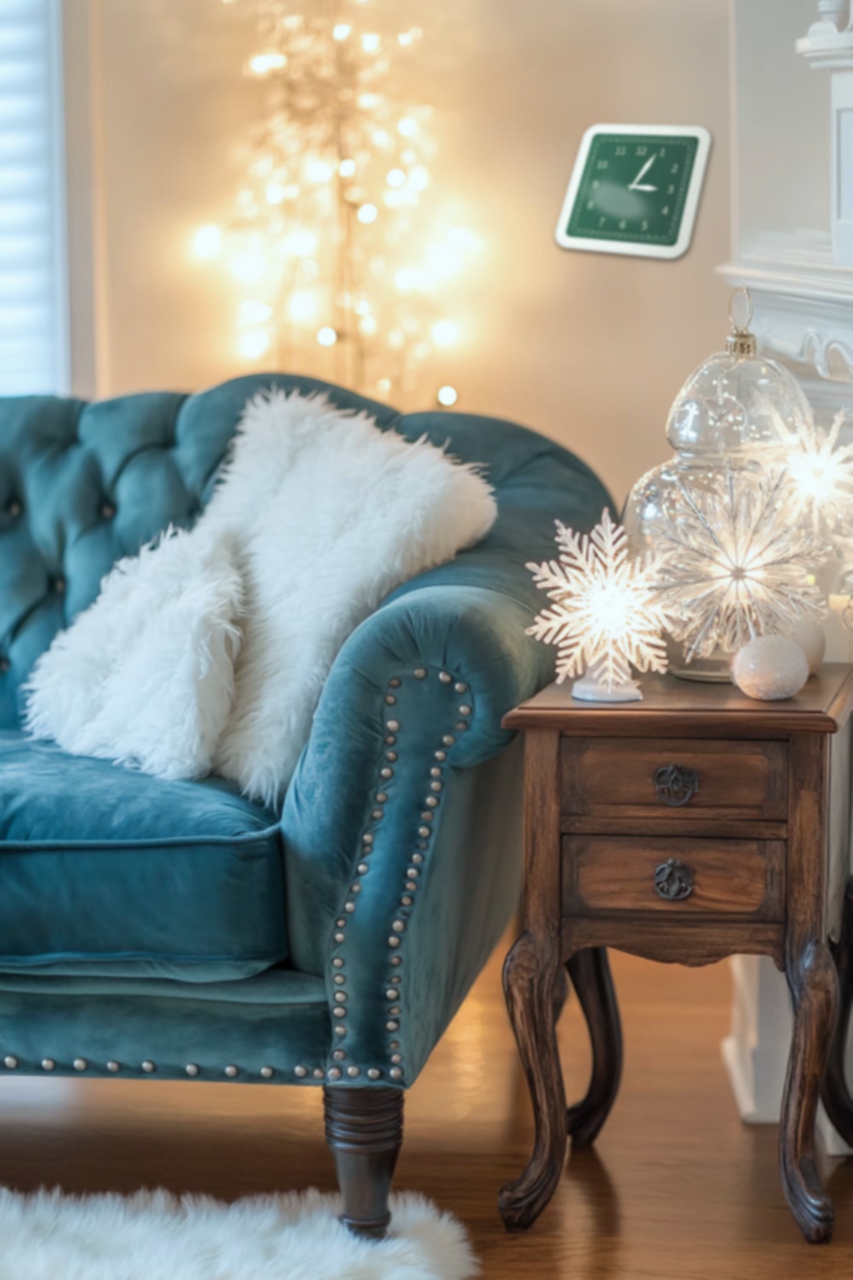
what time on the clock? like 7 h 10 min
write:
3 h 04 min
